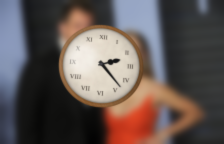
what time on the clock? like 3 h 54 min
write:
2 h 23 min
